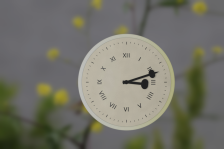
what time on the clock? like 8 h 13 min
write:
3 h 12 min
